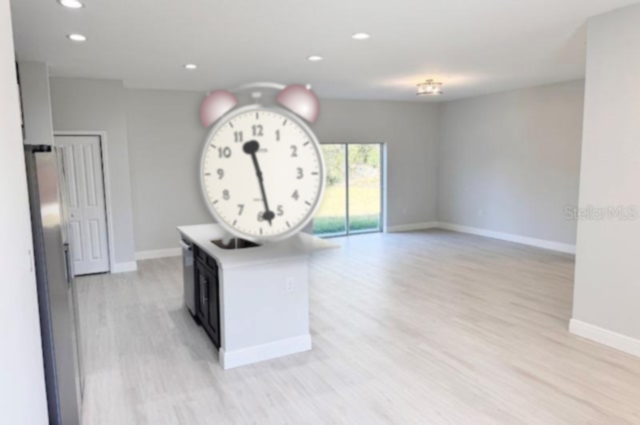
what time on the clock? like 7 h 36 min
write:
11 h 28 min
